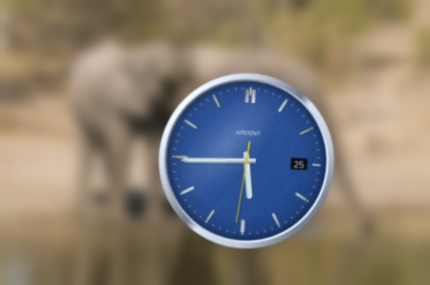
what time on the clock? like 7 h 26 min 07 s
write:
5 h 44 min 31 s
